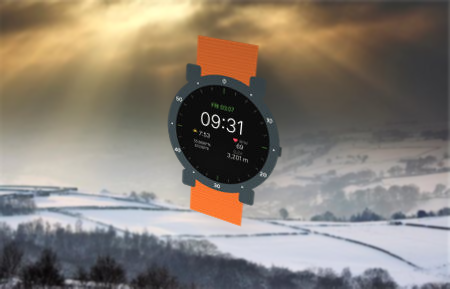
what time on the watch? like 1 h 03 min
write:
9 h 31 min
